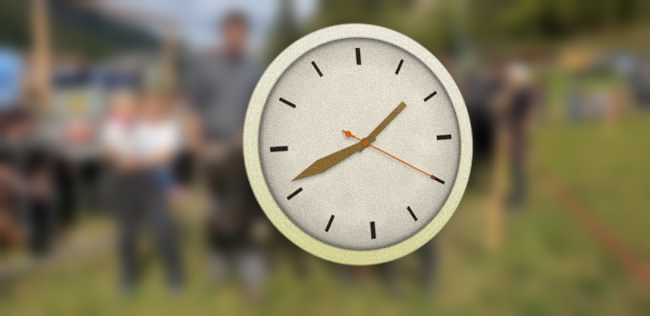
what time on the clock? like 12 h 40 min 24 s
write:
1 h 41 min 20 s
